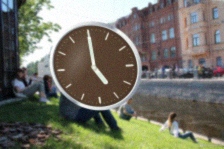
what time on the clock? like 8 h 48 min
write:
5 h 00 min
